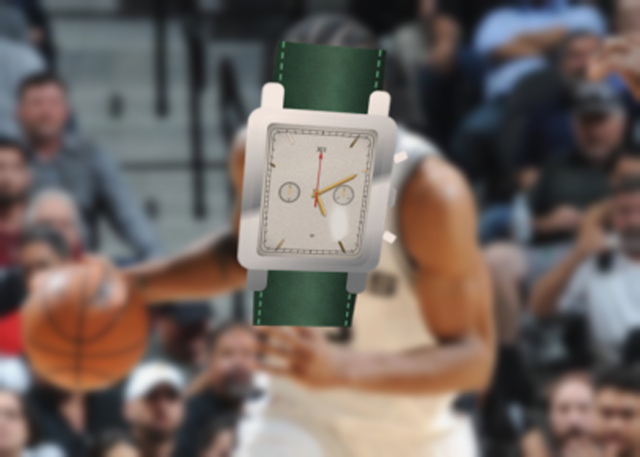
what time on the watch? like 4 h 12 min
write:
5 h 10 min
